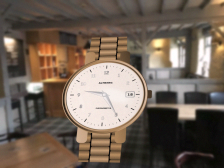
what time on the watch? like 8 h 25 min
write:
9 h 25 min
